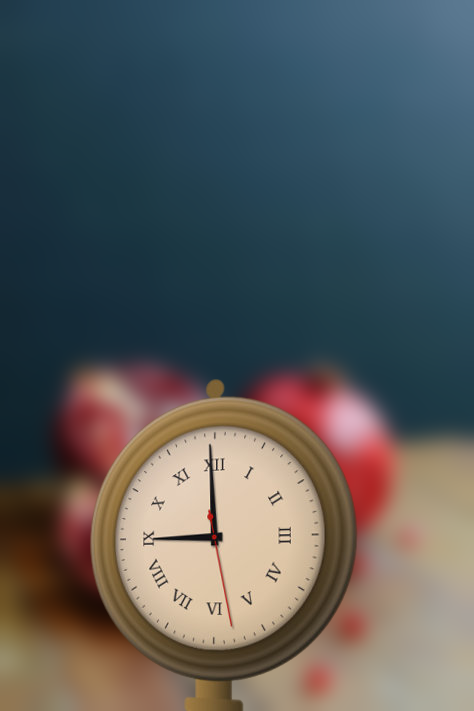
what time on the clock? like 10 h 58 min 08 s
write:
8 h 59 min 28 s
